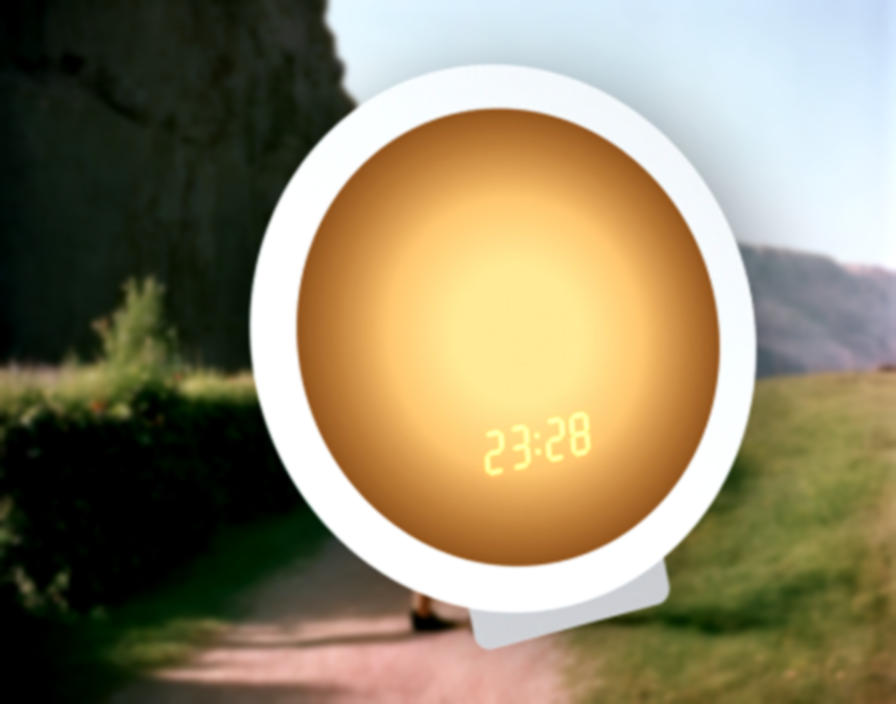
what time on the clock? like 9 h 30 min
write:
23 h 28 min
